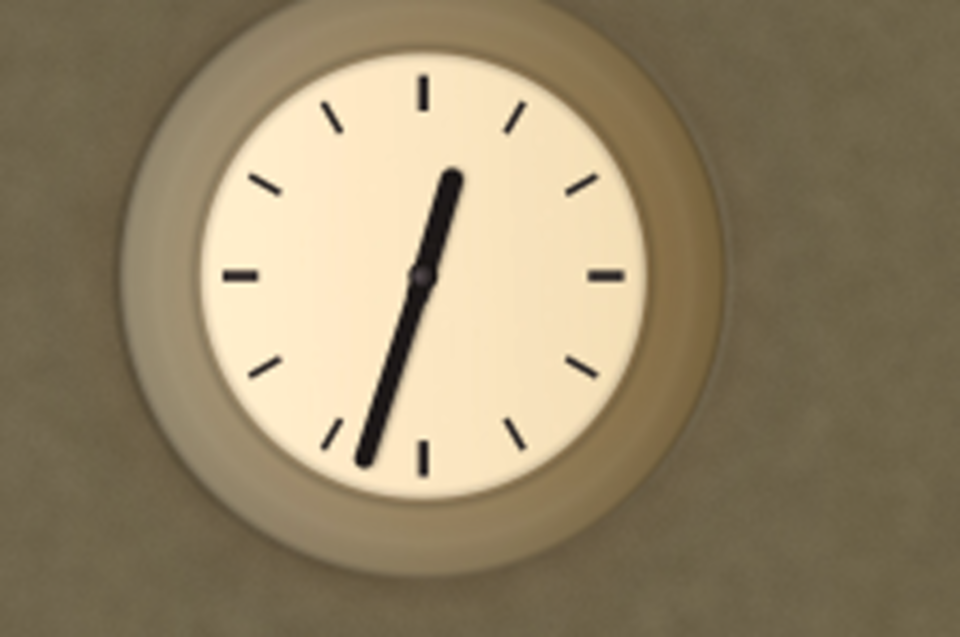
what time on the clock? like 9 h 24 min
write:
12 h 33 min
